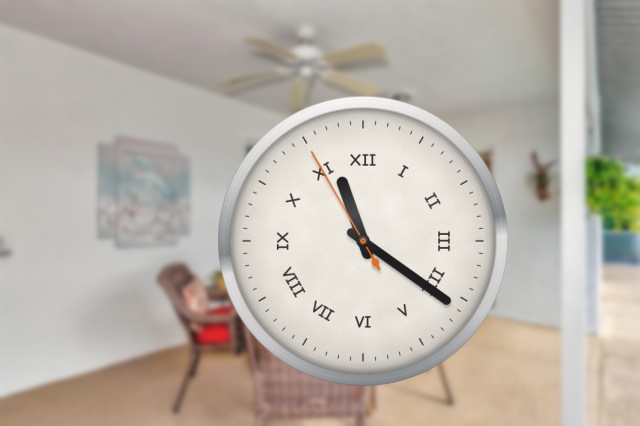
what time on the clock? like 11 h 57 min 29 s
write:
11 h 20 min 55 s
